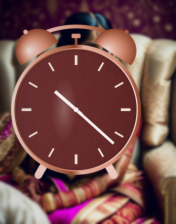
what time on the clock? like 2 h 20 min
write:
10 h 22 min
